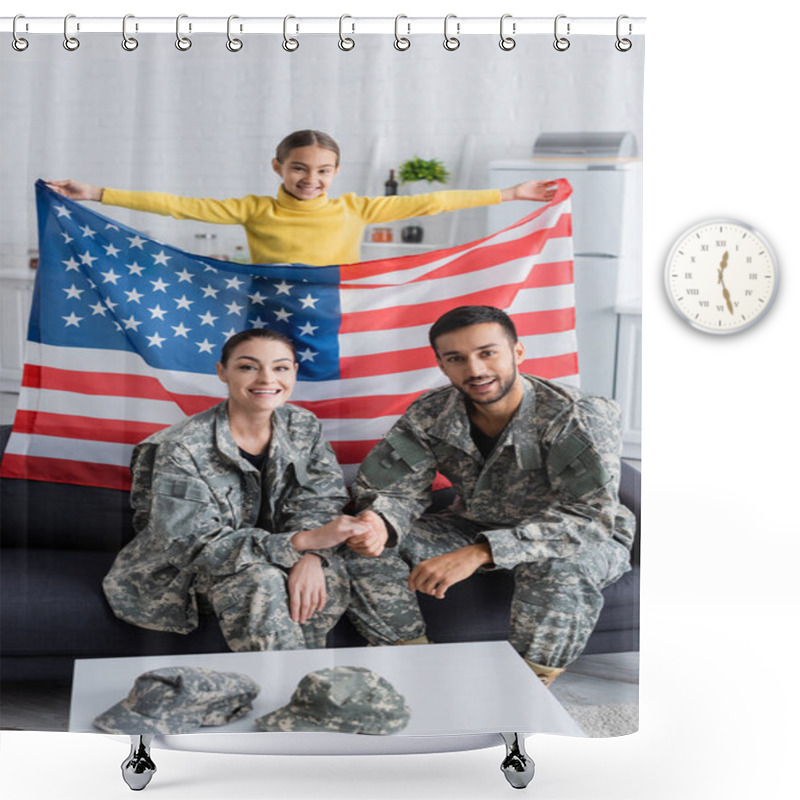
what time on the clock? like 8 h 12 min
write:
12 h 27 min
